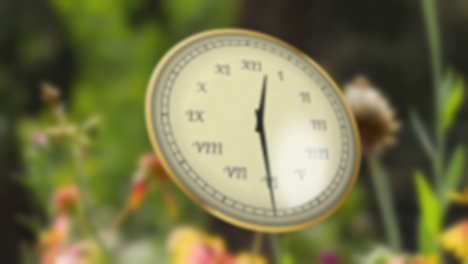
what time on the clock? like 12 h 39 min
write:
12 h 30 min
